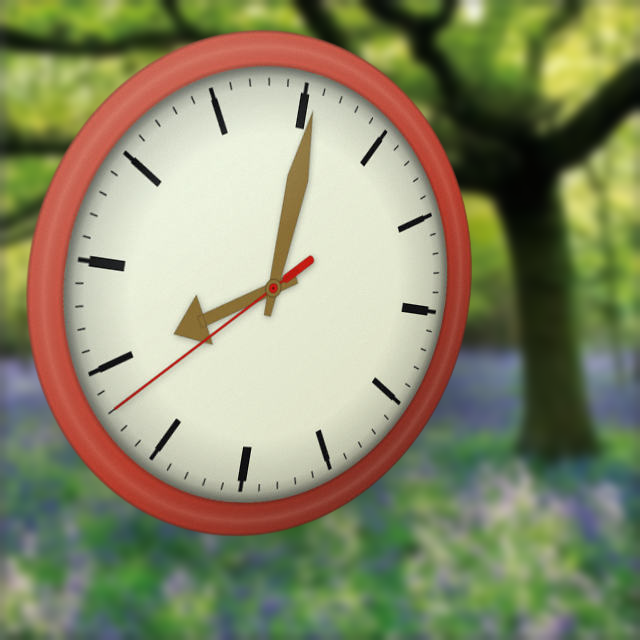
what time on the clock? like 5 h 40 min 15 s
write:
8 h 00 min 38 s
